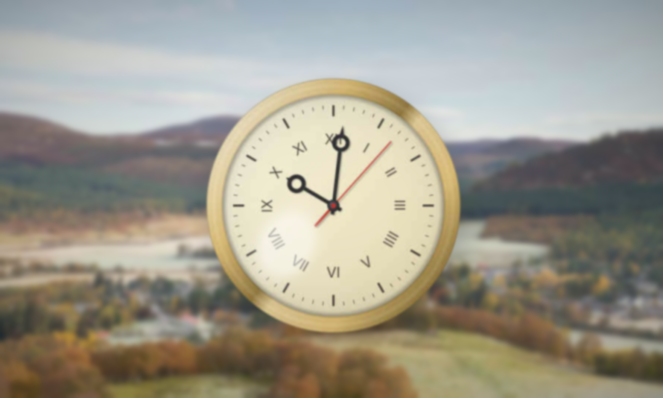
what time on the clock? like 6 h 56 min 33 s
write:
10 h 01 min 07 s
